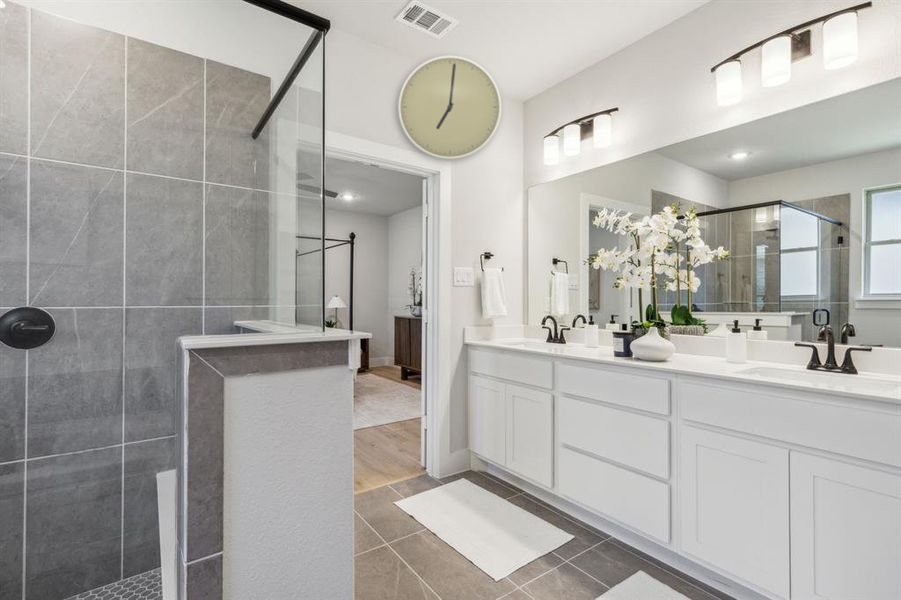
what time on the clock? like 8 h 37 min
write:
7 h 01 min
